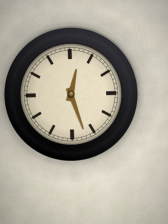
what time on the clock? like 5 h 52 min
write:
12 h 27 min
